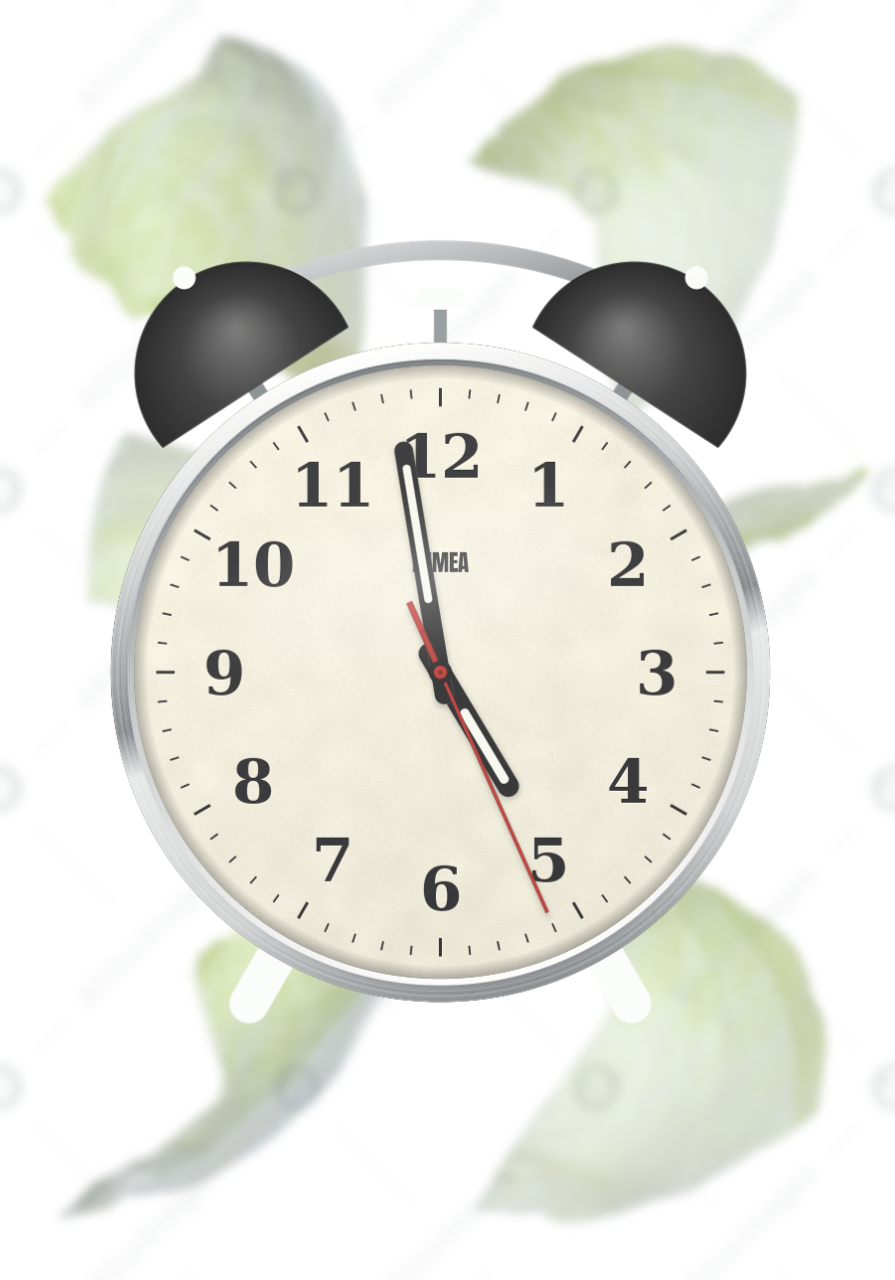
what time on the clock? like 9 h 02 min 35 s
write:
4 h 58 min 26 s
